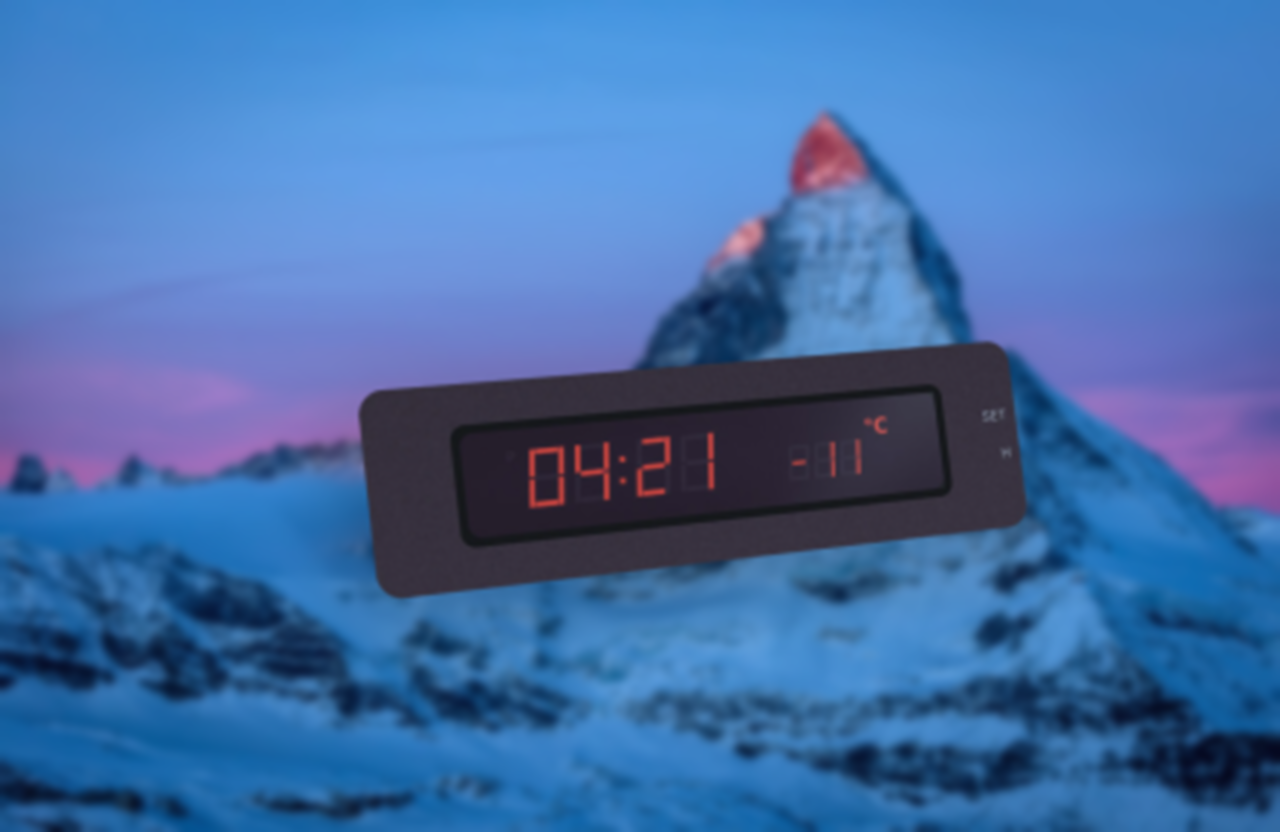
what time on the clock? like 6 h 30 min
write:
4 h 21 min
